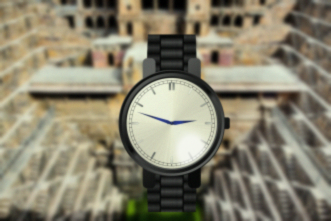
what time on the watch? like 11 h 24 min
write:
2 h 48 min
